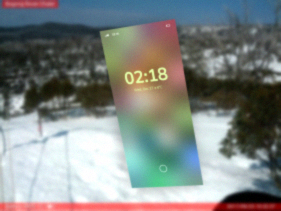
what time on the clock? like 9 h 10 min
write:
2 h 18 min
